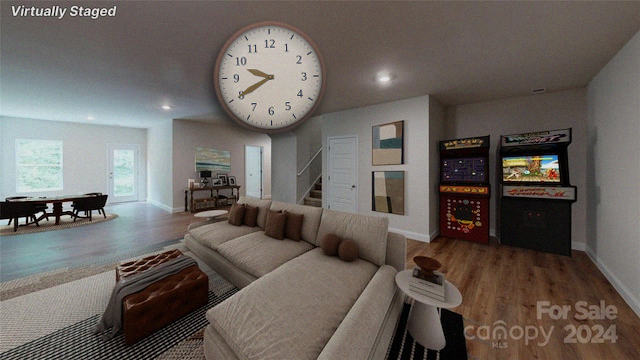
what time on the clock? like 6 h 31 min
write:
9 h 40 min
